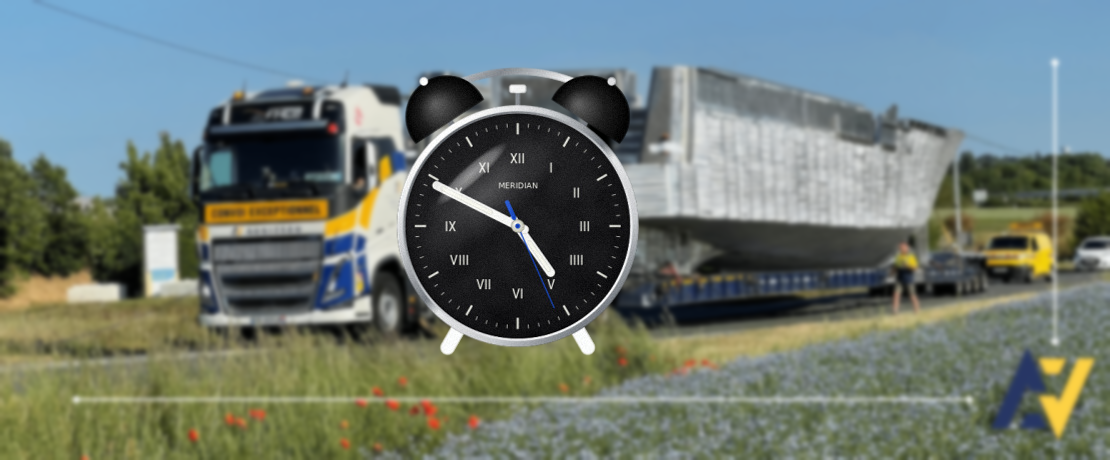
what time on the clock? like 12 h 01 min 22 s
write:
4 h 49 min 26 s
